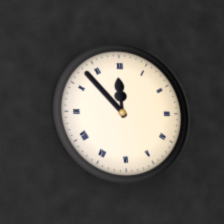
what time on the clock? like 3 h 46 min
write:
11 h 53 min
